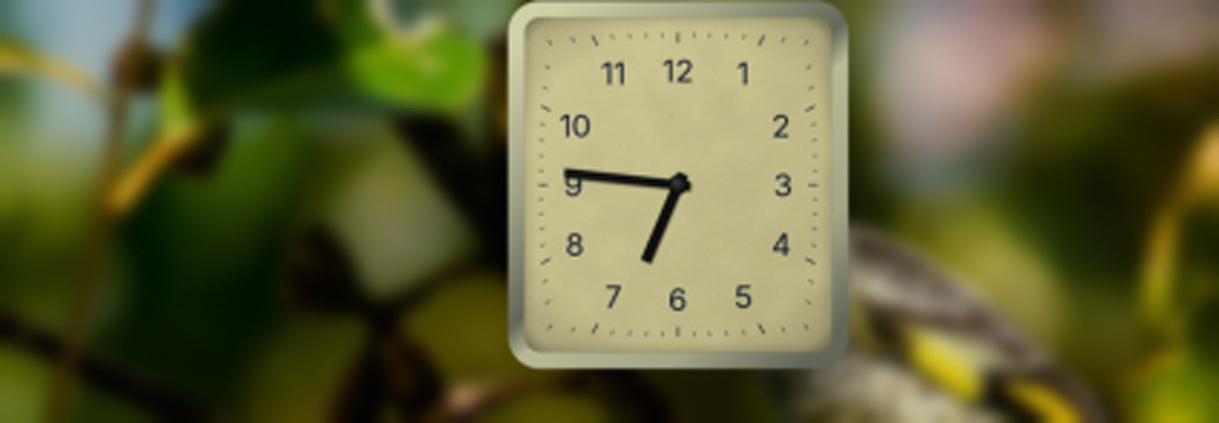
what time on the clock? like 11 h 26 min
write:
6 h 46 min
